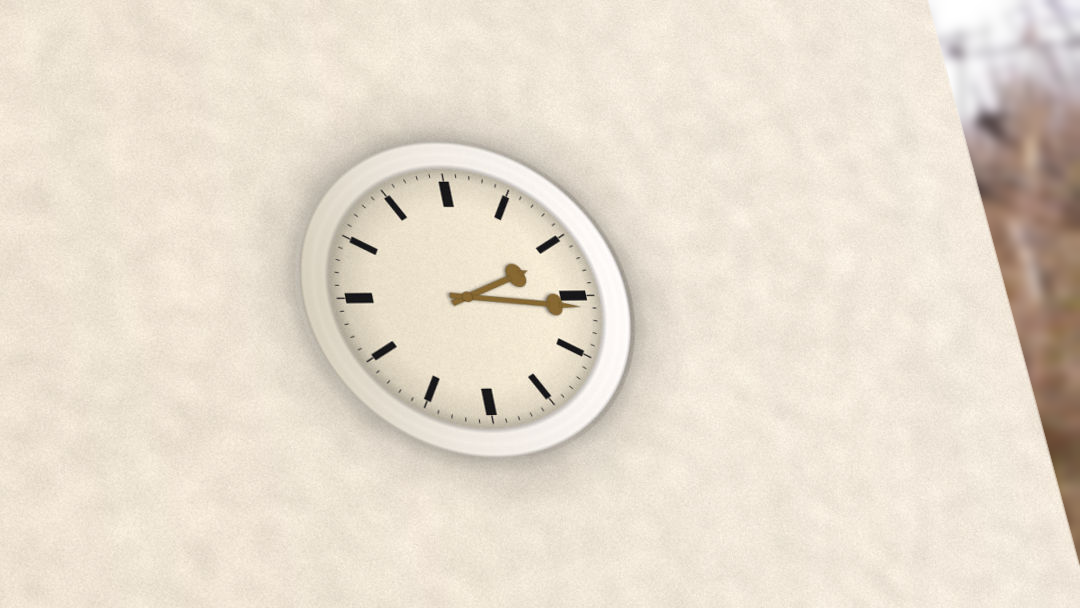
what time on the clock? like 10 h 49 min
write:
2 h 16 min
